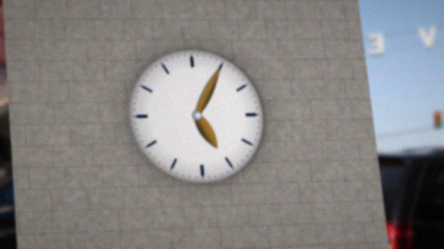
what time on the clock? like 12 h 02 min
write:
5 h 05 min
